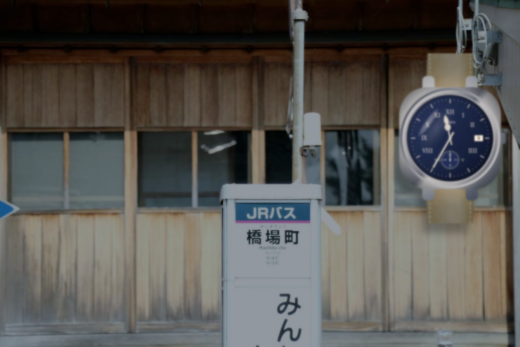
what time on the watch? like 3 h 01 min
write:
11 h 35 min
